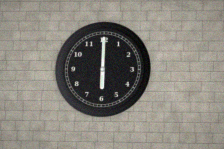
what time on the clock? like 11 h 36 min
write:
6 h 00 min
